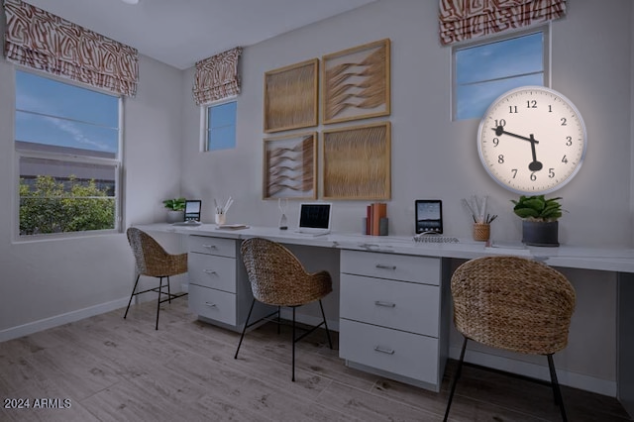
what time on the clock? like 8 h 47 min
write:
5 h 48 min
